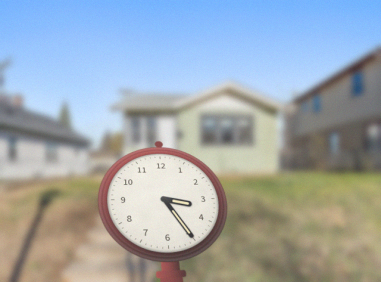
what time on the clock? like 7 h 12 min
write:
3 h 25 min
